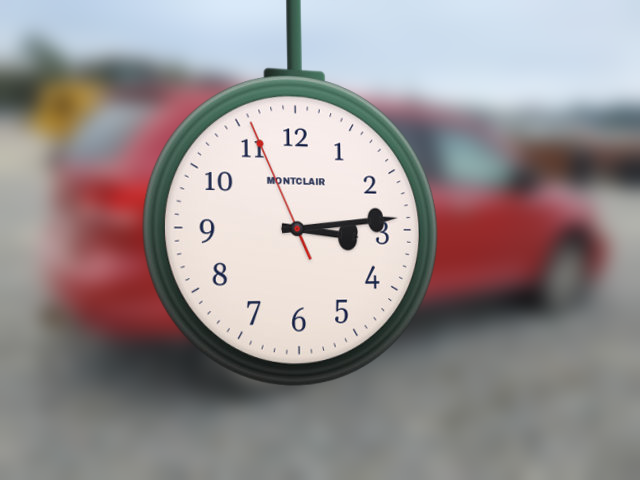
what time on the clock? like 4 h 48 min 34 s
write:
3 h 13 min 56 s
